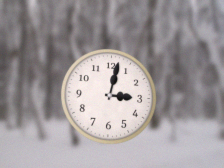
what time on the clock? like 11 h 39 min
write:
3 h 02 min
